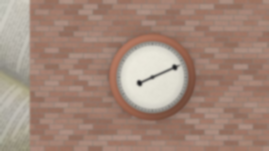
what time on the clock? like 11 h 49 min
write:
8 h 11 min
